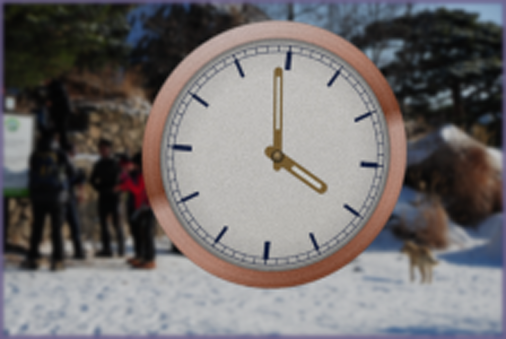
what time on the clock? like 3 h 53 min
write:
3 h 59 min
